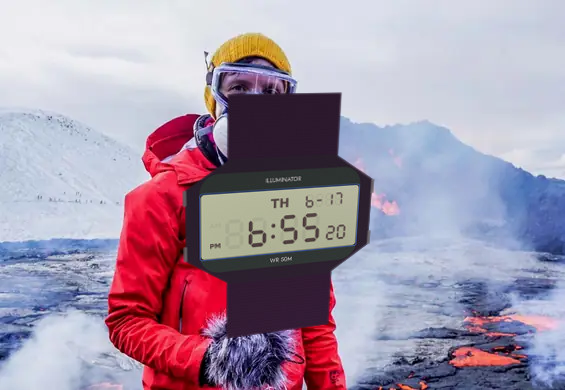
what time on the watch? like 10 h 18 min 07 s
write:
6 h 55 min 20 s
